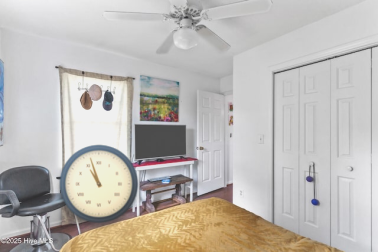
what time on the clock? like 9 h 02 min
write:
10 h 57 min
